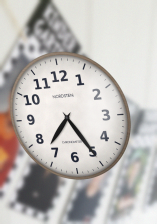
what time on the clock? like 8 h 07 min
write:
7 h 25 min
